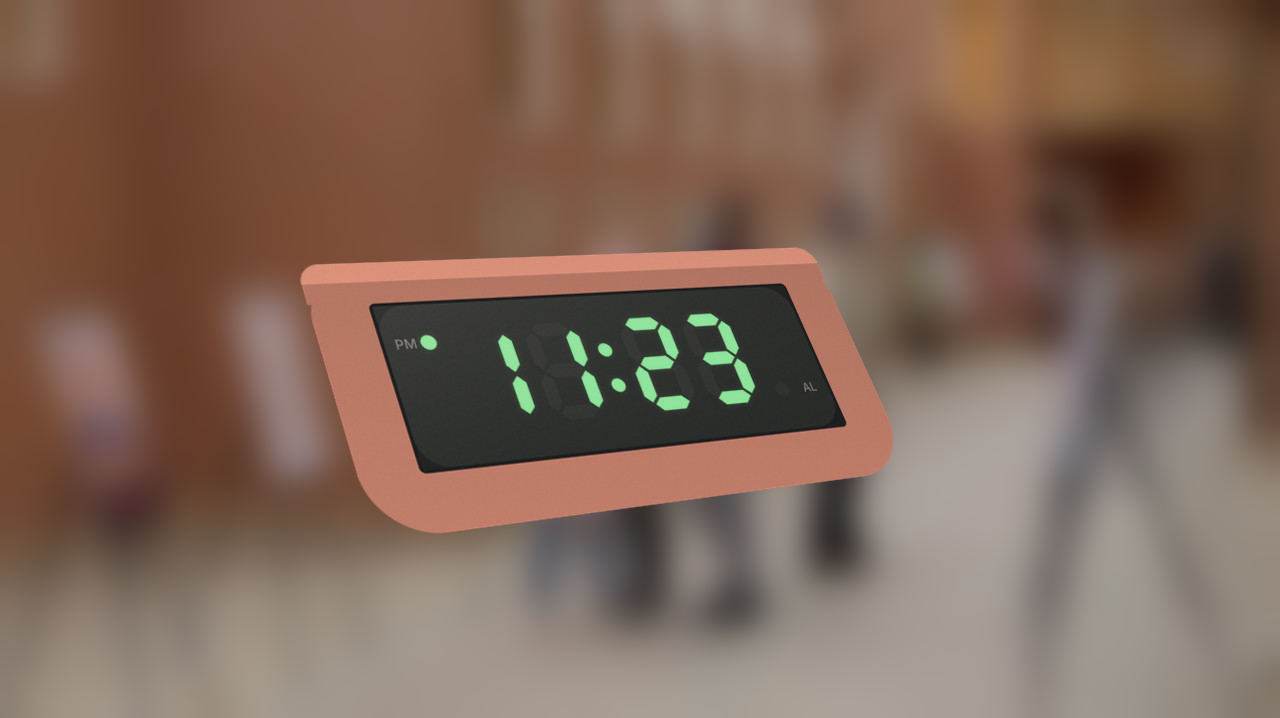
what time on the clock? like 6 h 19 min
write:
11 h 23 min
